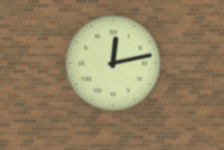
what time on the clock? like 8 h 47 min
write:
12 h 13 min
